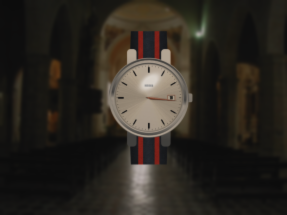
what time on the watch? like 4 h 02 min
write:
3 h 16 min
